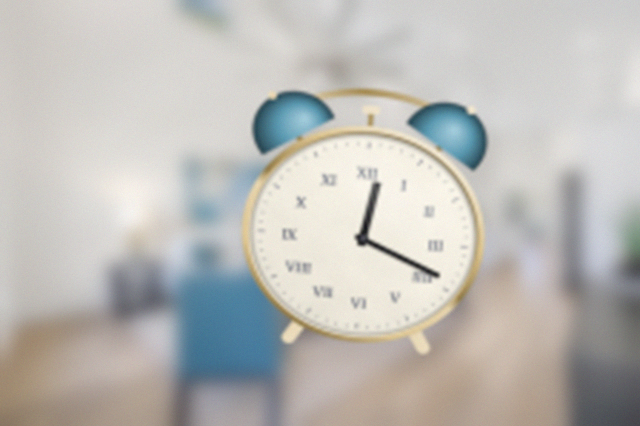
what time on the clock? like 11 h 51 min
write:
12 h 19 min
